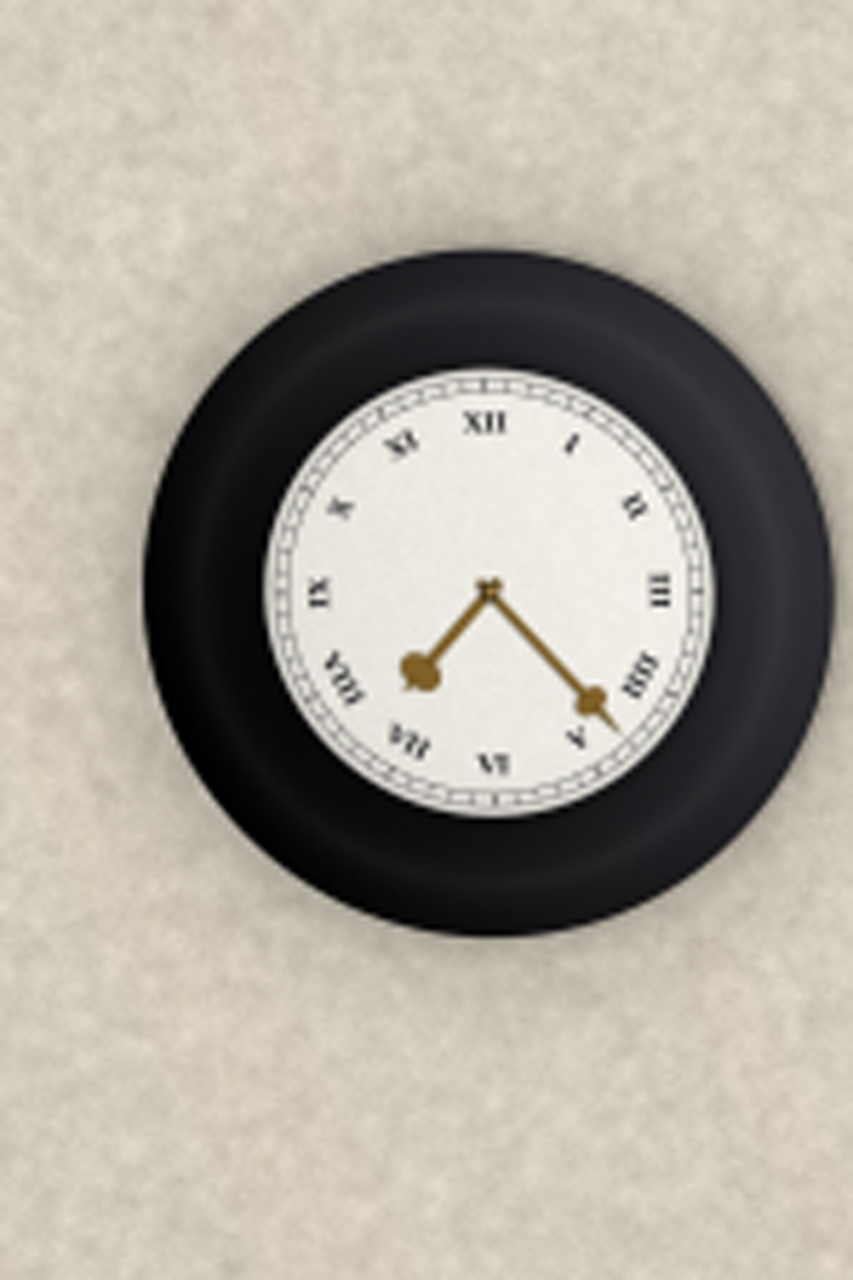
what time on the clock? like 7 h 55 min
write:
7 h 23 min
